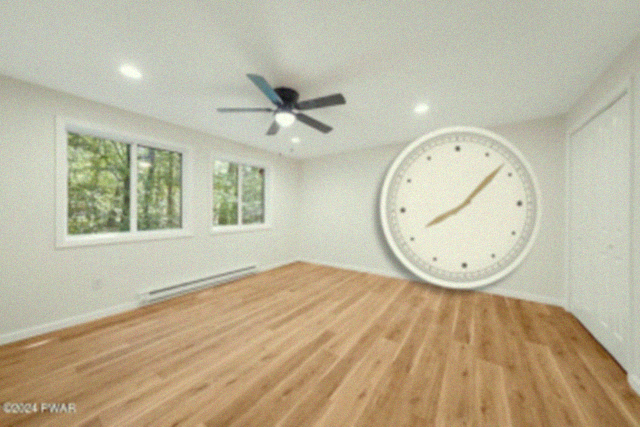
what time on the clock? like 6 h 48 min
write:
8 h 08 min
